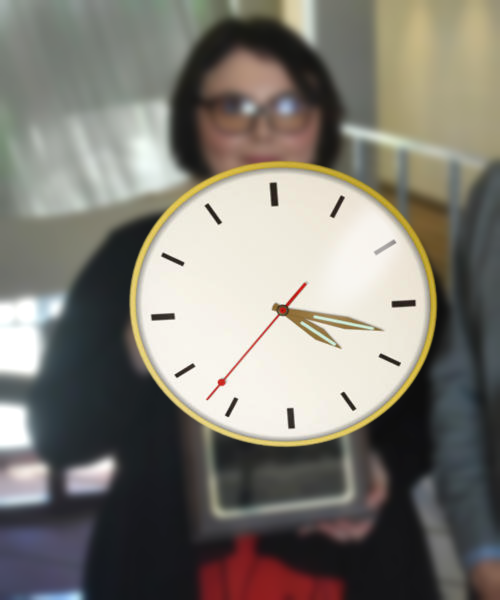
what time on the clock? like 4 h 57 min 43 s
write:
4 h 17 min 37 s
